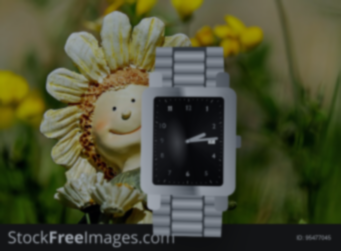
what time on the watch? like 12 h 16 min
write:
2 h 14 min
